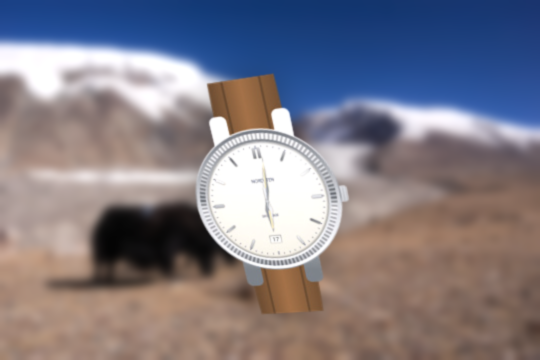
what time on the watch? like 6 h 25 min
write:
6 h 01 min
